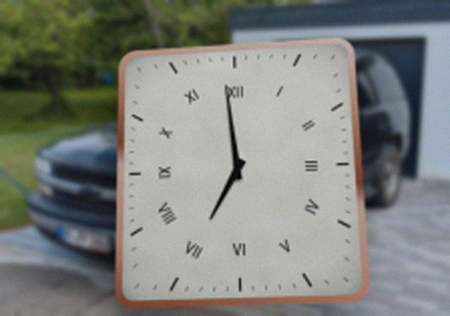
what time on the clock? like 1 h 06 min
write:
6 h 59 min
